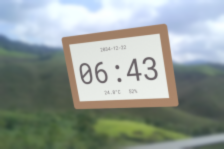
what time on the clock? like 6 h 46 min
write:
6 h 43 min
